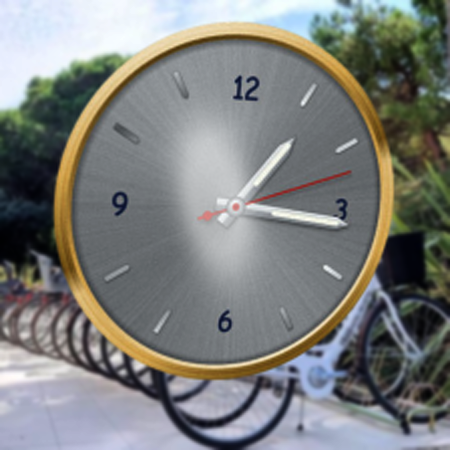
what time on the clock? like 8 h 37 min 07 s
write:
1 h 16 min 12 s
